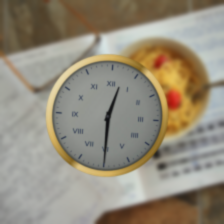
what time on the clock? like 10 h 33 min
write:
12 h 30 min
